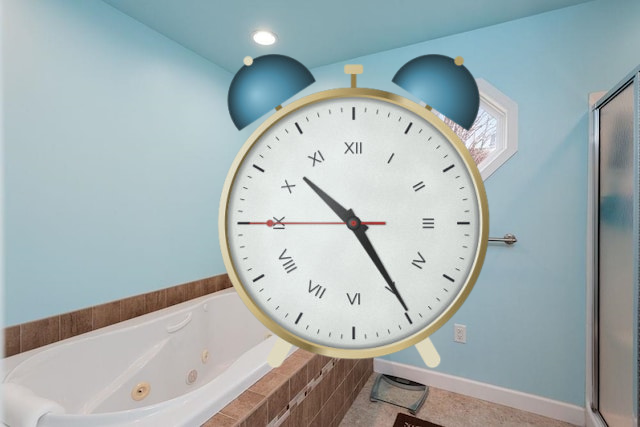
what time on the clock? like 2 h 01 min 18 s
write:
10 h 24 min 45 s
